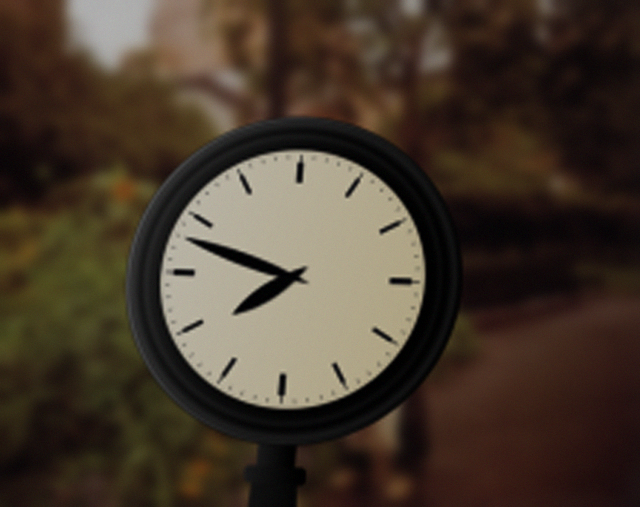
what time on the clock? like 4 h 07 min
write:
7 h 48 min
